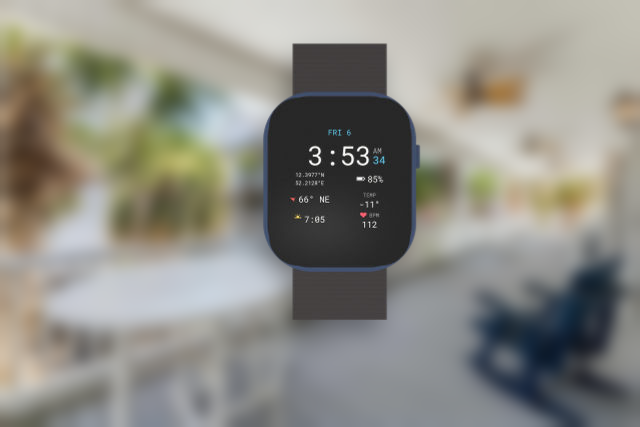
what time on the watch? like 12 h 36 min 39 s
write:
3 h 53 min 34 s
